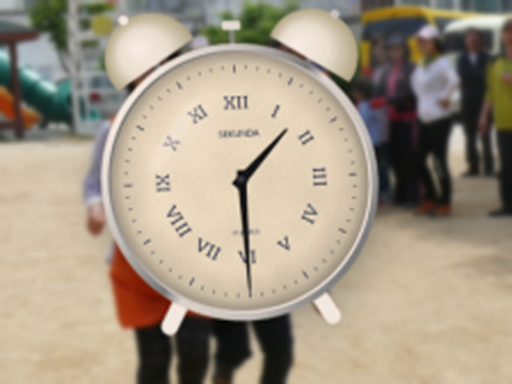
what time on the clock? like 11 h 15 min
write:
1 h 30 min
